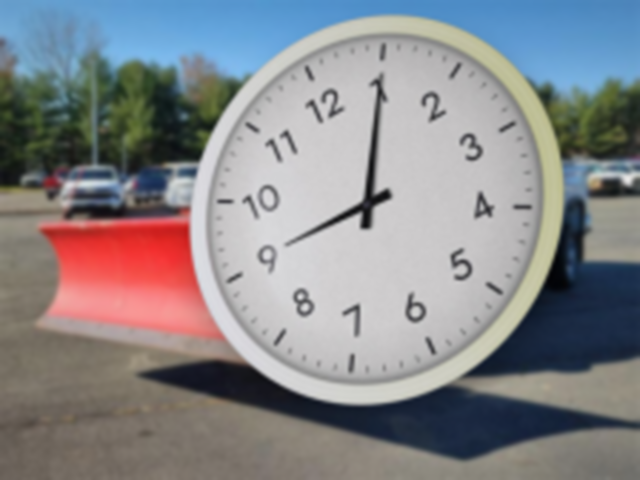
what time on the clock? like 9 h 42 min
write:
9 h 05 min
